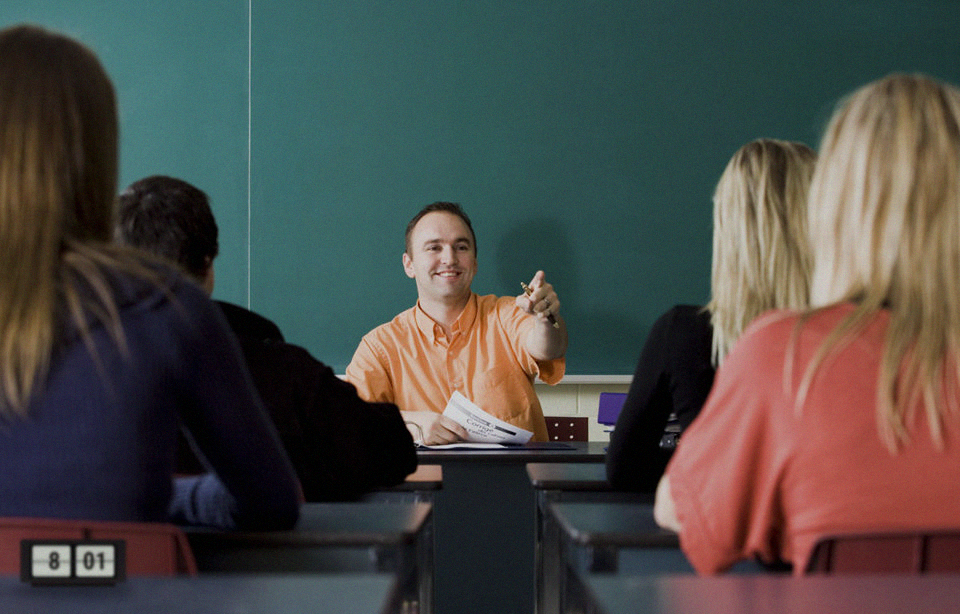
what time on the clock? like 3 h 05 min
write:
8 h 01 min
